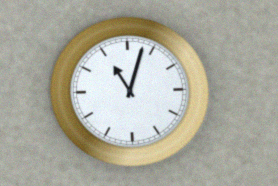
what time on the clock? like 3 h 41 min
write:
11 h 03 min
